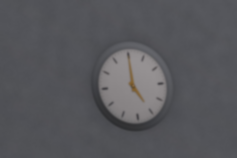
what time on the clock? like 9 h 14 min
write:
5 h 00 min
